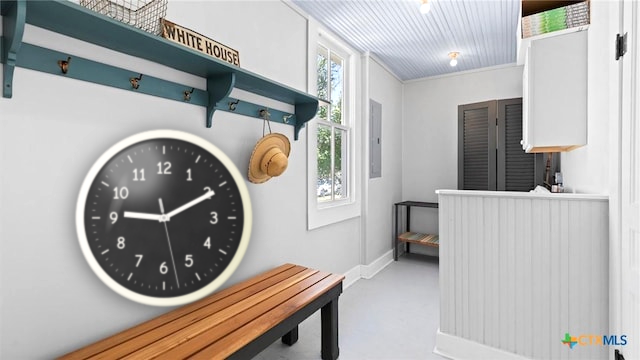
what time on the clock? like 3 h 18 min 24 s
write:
9 h 10 min 28 s
